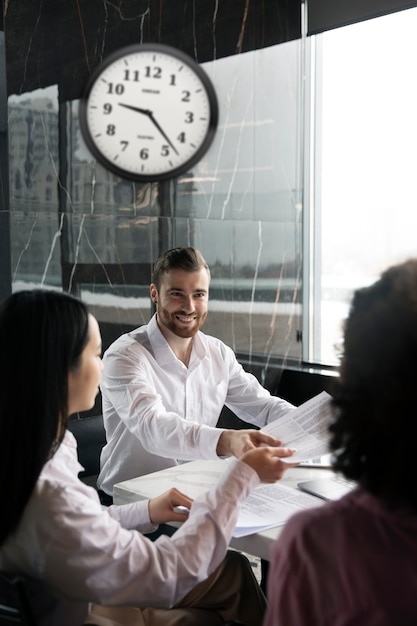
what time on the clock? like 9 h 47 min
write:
9 h 23 min
